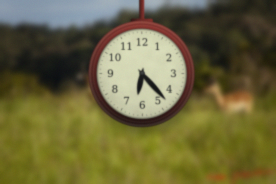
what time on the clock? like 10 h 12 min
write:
6 h 23 min
